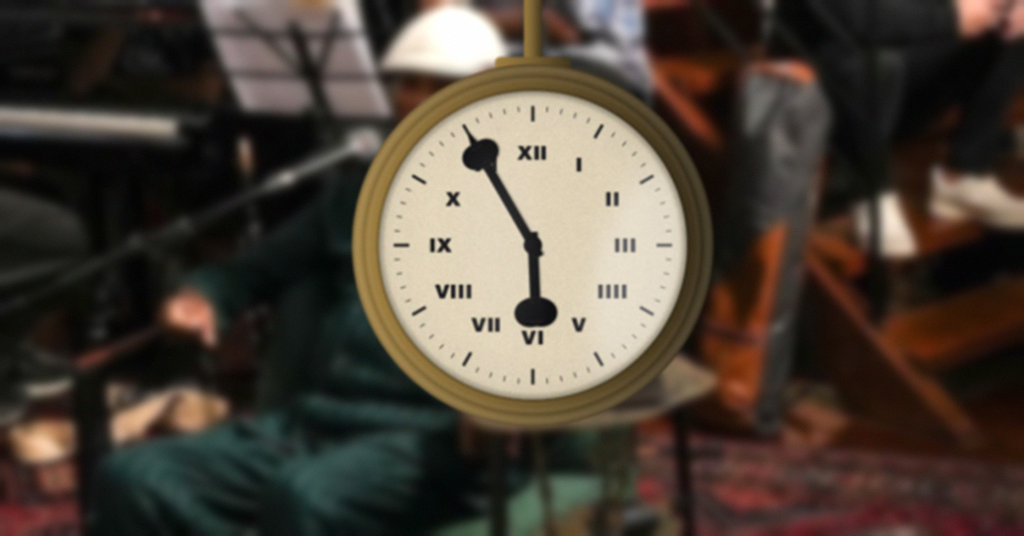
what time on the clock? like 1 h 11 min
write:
5 h 55 min
